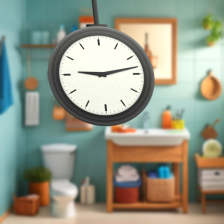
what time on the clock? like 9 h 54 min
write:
9 h 13 min
